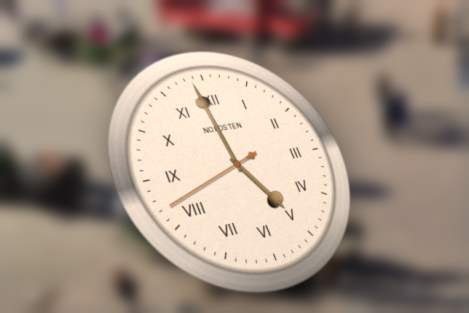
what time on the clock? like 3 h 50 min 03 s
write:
4 h 58 min 42 s
